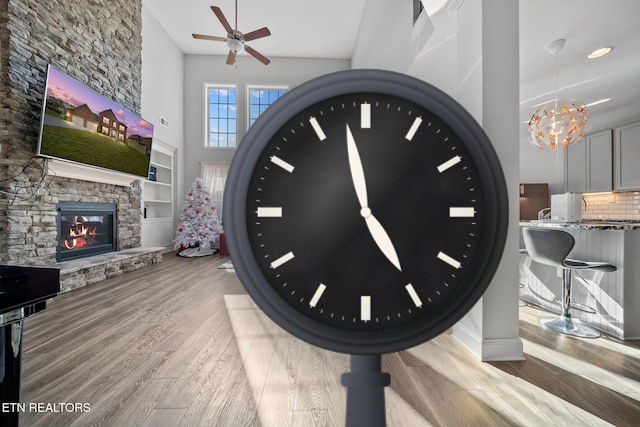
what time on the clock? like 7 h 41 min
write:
4 h 58 min
